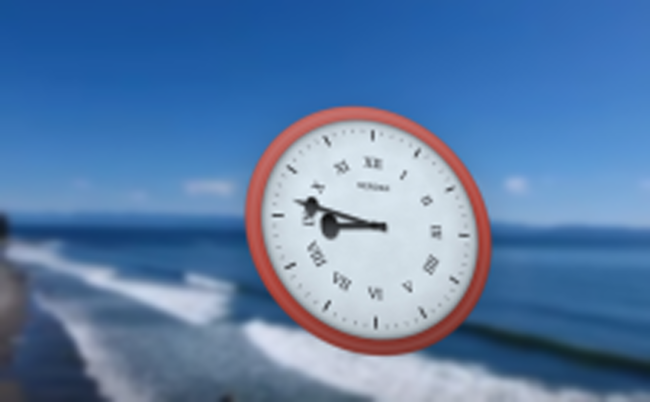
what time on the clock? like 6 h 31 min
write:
8 h 47 min
